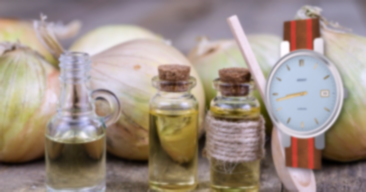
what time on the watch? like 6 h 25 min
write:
8 h 43 min
